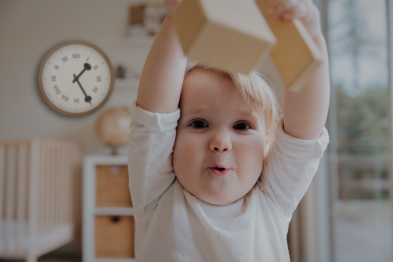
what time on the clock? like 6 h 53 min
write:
1 h 25 min
